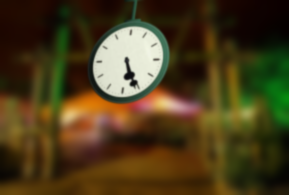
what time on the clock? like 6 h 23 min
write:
5 h 26 min
